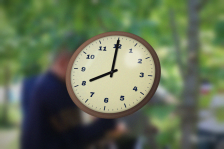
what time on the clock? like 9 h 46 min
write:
8 h 00 min
